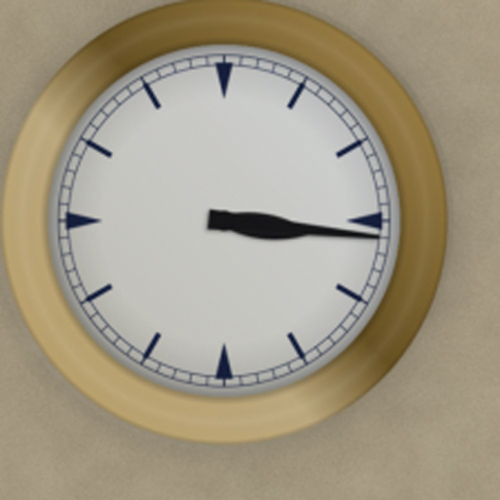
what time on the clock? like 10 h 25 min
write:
3 h 16 min
